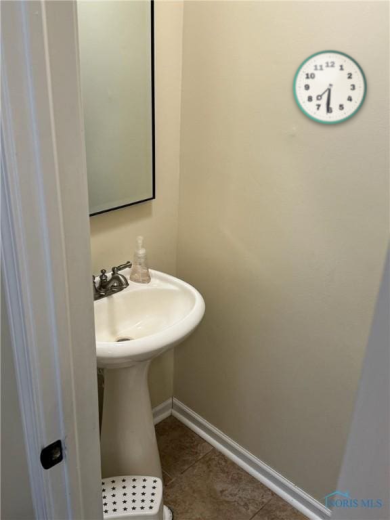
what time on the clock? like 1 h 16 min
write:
7 h 31 min
